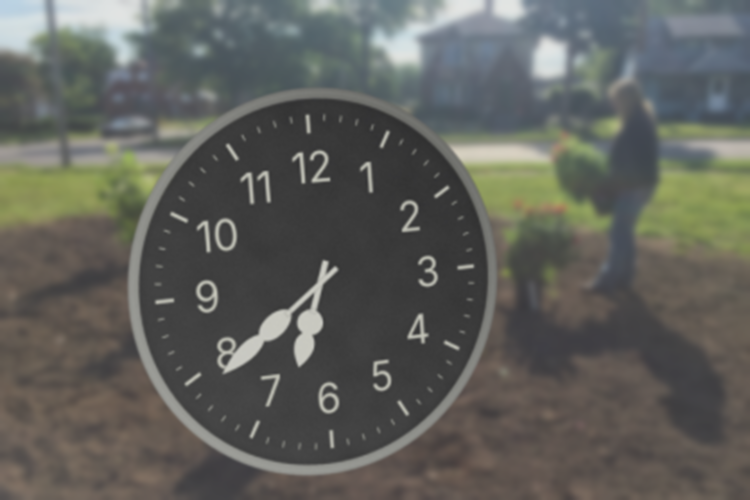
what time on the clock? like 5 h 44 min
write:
6 h 39 min
